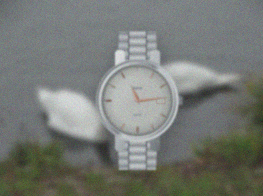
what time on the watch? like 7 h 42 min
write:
11 h 14 min
